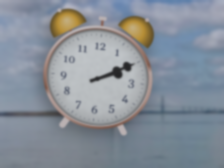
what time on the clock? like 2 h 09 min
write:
2 h 10 min
